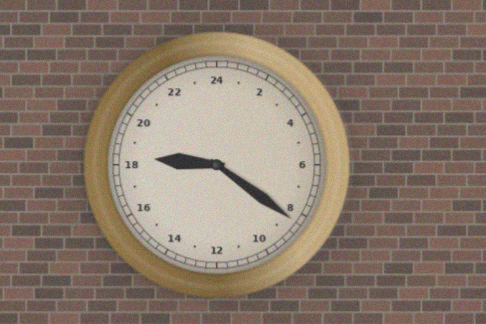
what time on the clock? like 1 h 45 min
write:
18 h 21 min
